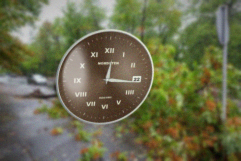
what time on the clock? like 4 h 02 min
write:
12 h 16 min
